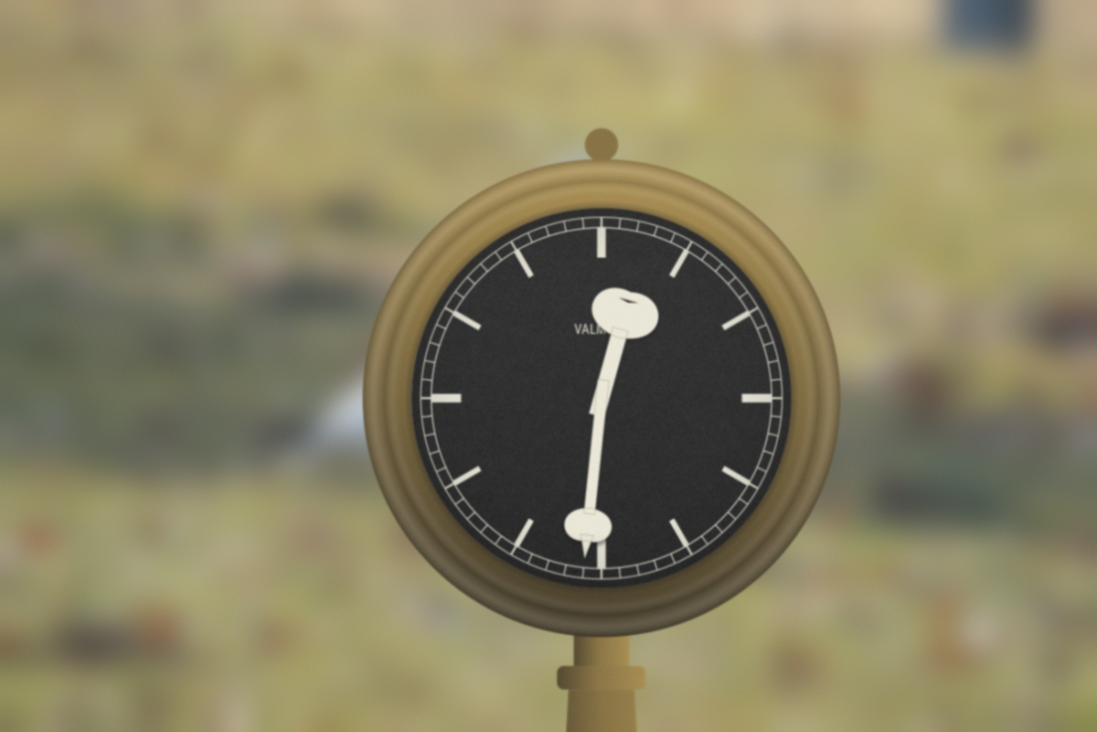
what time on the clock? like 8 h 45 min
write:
12 h 31 min
